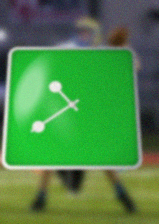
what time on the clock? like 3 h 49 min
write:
10 h 39 min
